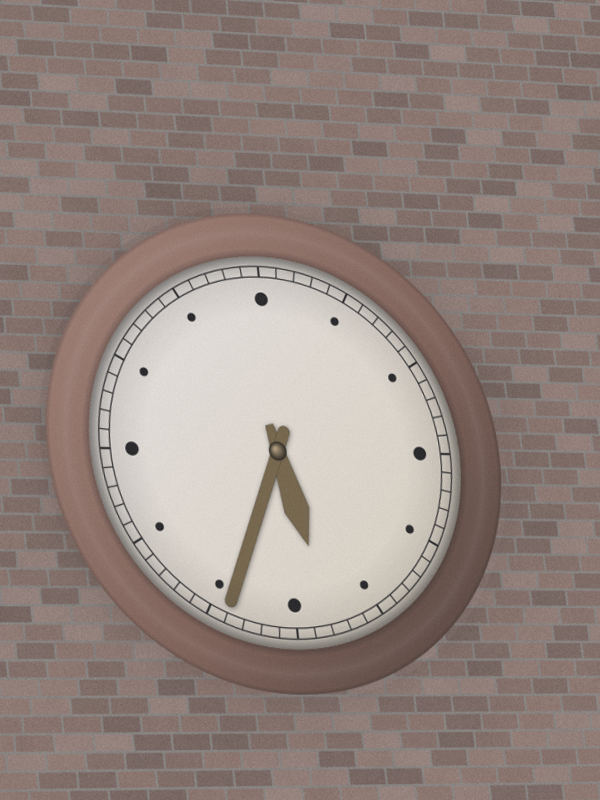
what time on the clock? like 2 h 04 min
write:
5 h 34 min
